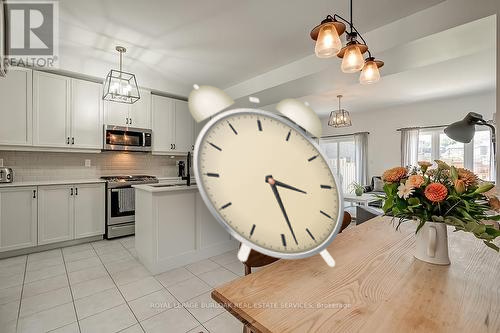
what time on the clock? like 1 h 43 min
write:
3 h 28 min
